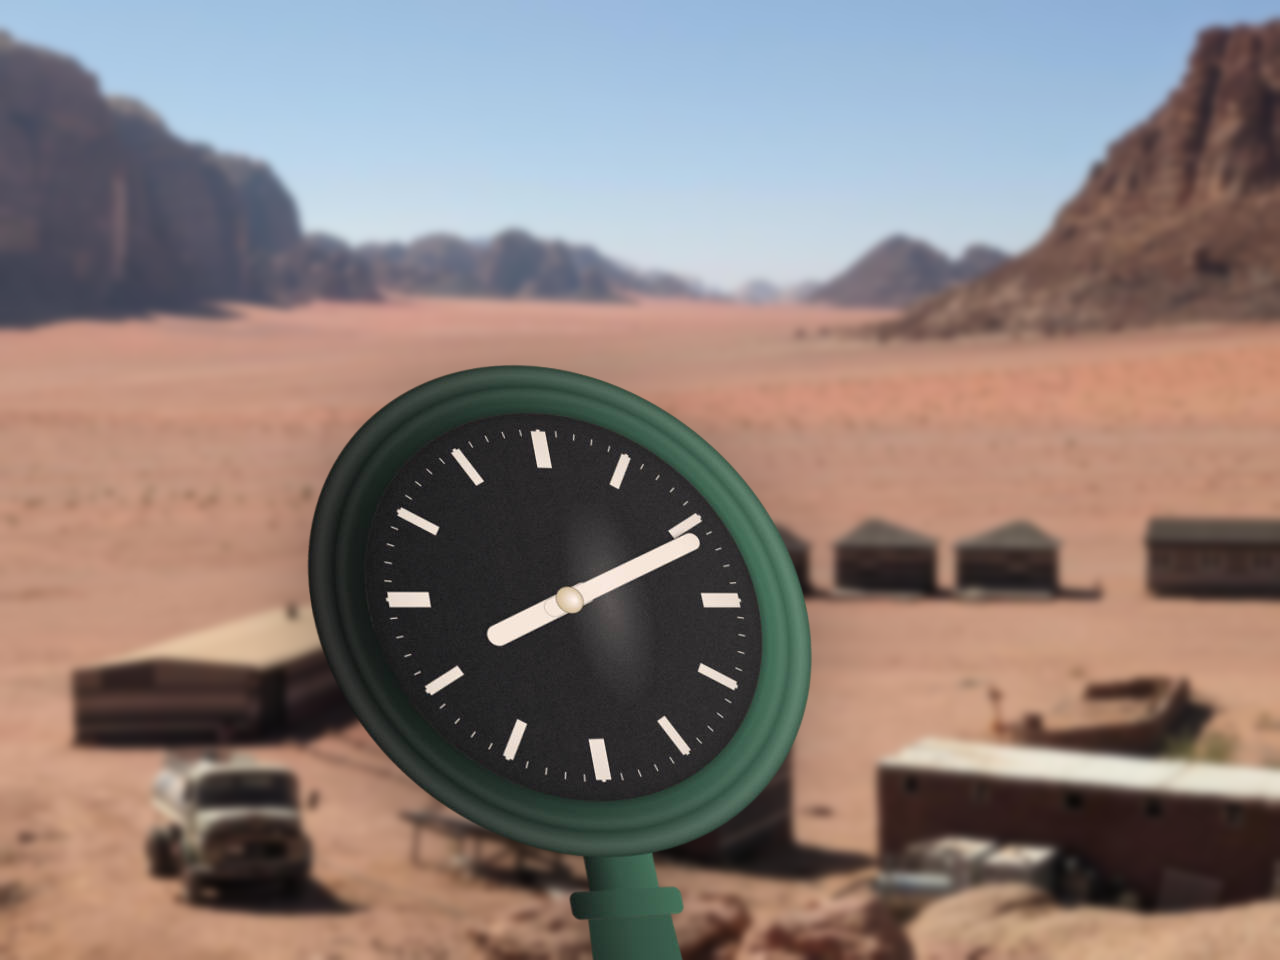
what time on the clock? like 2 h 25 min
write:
8 h 11 min
